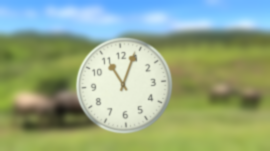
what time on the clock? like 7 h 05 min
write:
11 h 04 min
